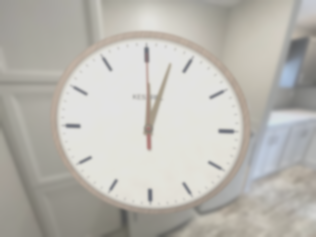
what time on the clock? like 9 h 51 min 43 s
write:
12 h 03 min 00 s
